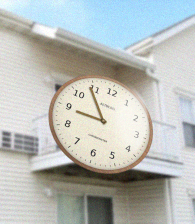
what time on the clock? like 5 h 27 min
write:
8 h 54 min
